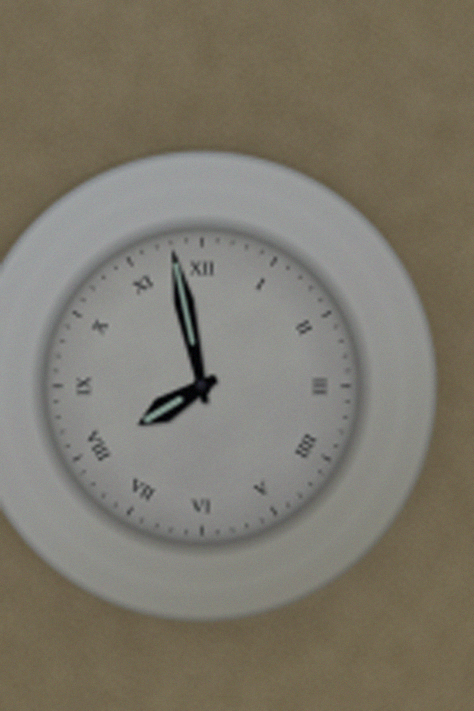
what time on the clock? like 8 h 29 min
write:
7 h 58 min
